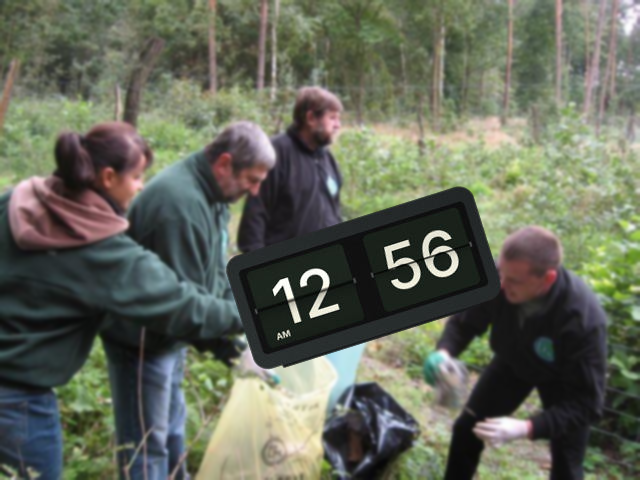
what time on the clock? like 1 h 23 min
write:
12 h 56 min
